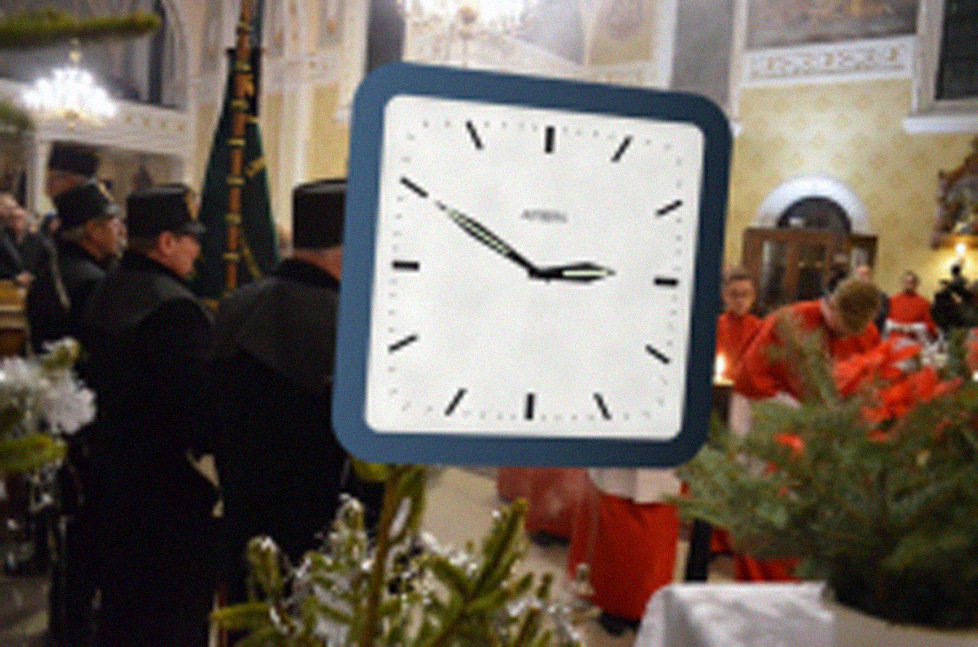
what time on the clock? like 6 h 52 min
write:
2 h 50 min
